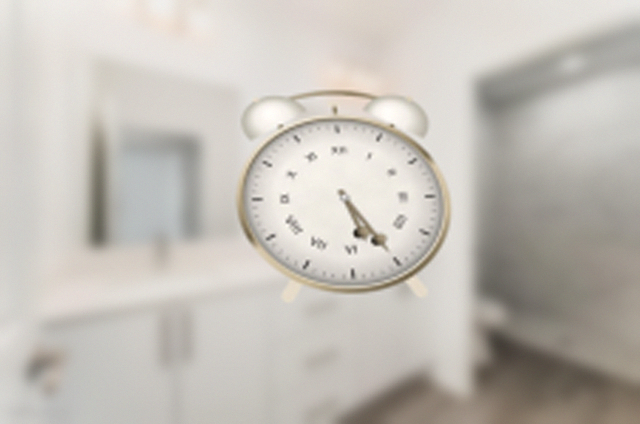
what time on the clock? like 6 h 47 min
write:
5 h 25 min
